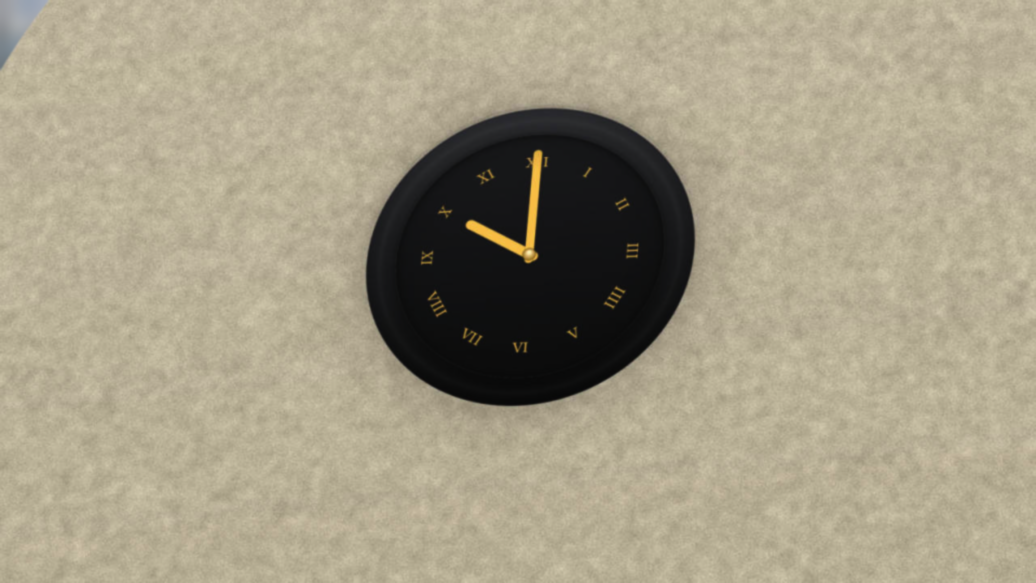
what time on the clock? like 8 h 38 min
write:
10 h 00 min
